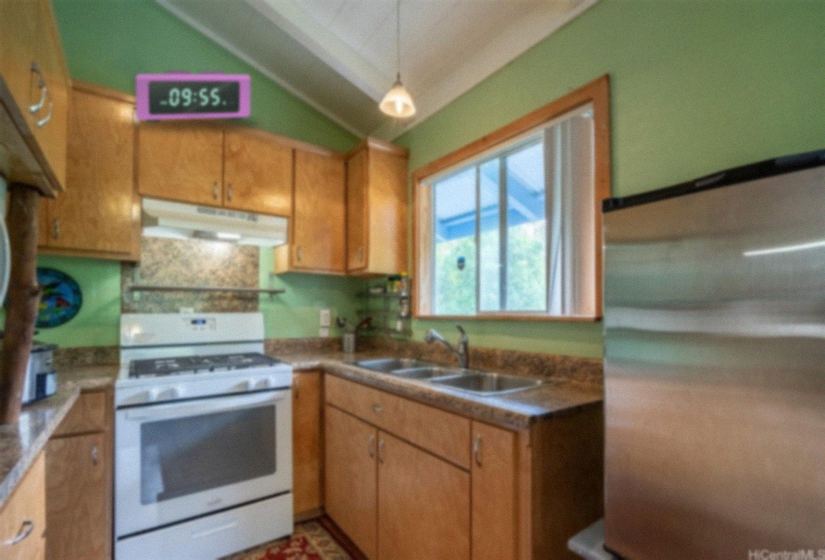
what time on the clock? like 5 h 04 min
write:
9 h 55 min
